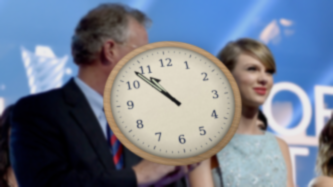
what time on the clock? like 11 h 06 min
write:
10 h 53 min
